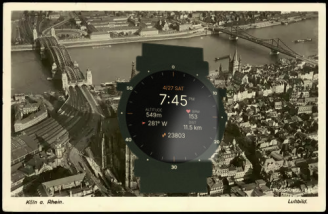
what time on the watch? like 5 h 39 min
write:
7 h 45 min
